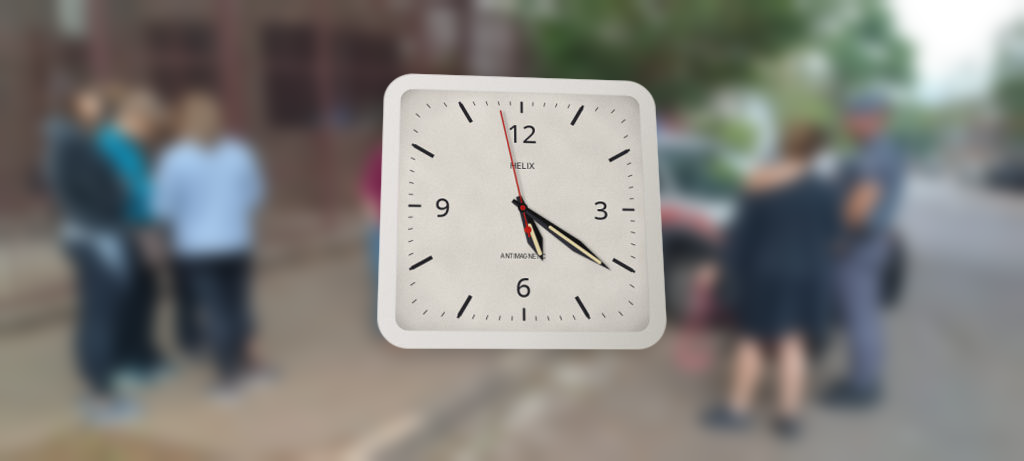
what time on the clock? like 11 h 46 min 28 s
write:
5 h 20 min 58 s
